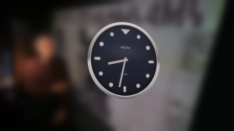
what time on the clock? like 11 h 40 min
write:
8 h 32 min
